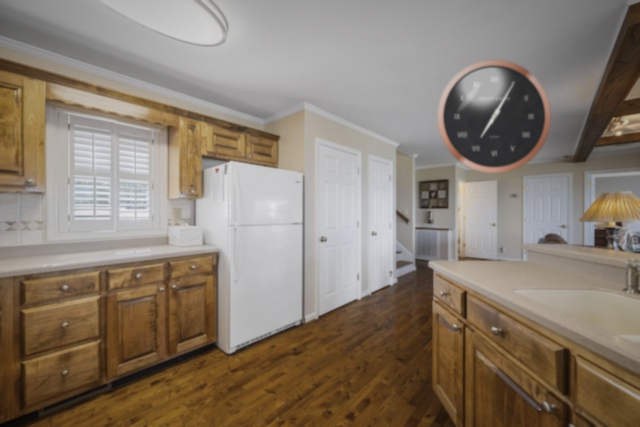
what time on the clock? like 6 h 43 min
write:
7 h 05 min
